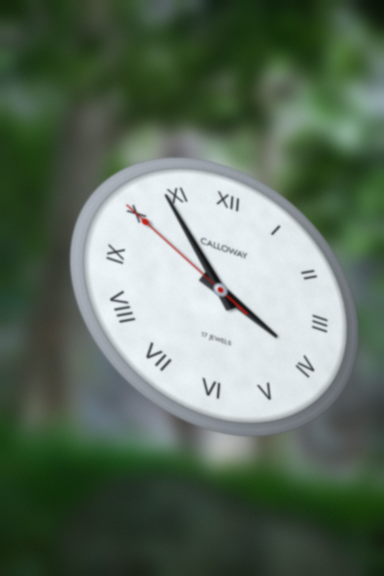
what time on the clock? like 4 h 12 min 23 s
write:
3 h 53 min 50 s
